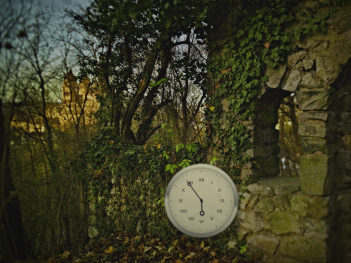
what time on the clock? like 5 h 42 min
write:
5 h 54 min
